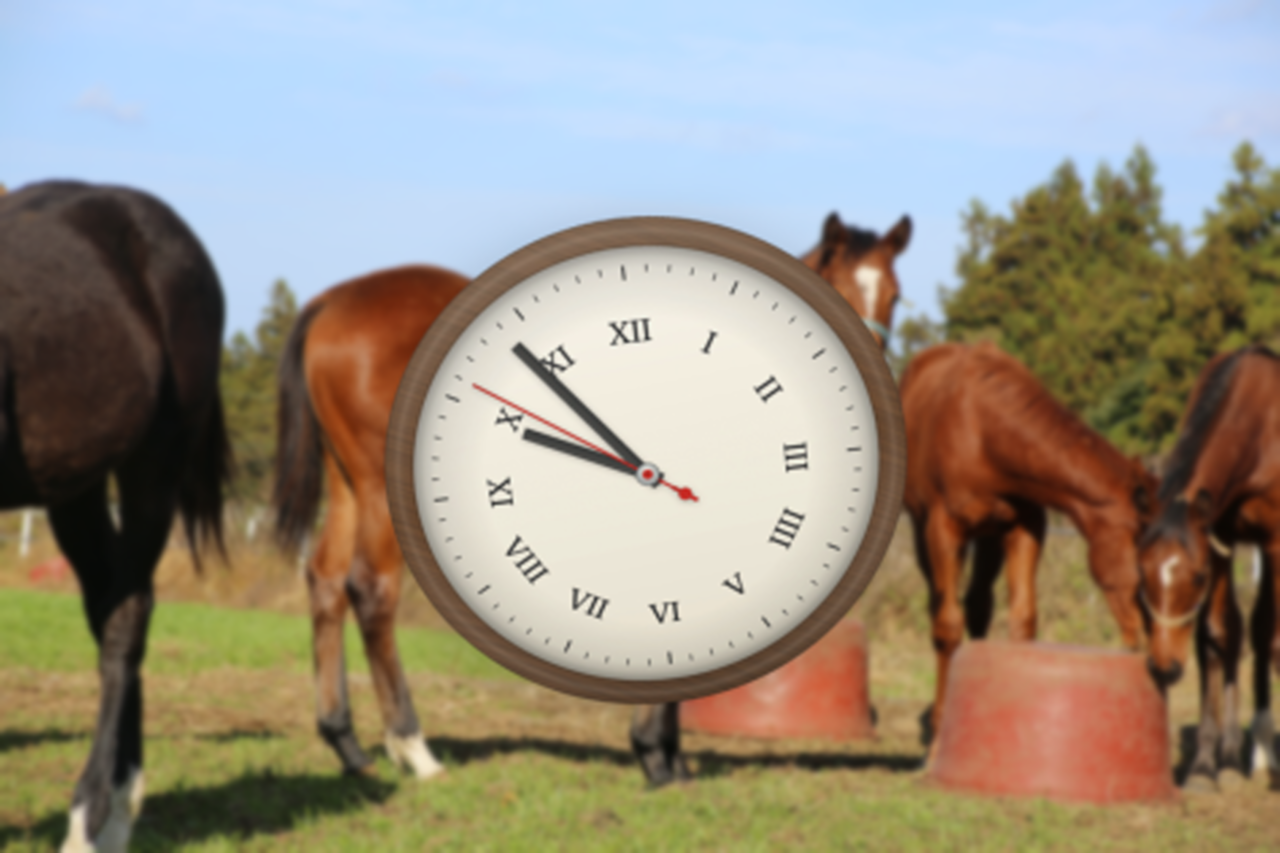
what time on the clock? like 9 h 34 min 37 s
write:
9 h 53 min 51 s
